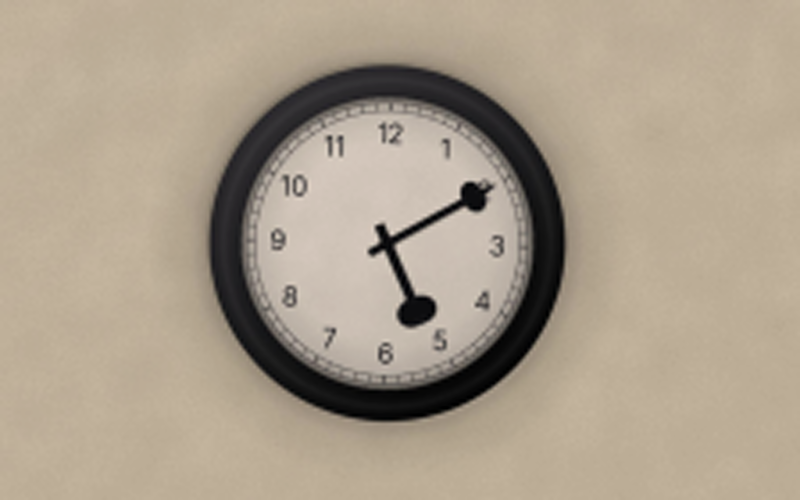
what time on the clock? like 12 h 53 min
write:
5 h 10 min
